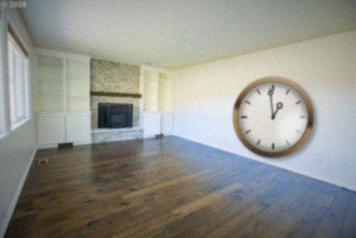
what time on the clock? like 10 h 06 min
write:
12 h 59 min
